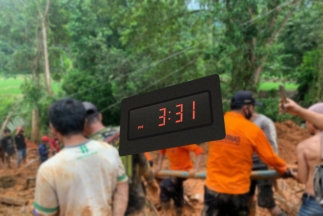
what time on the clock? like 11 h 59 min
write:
3 h 31 min
